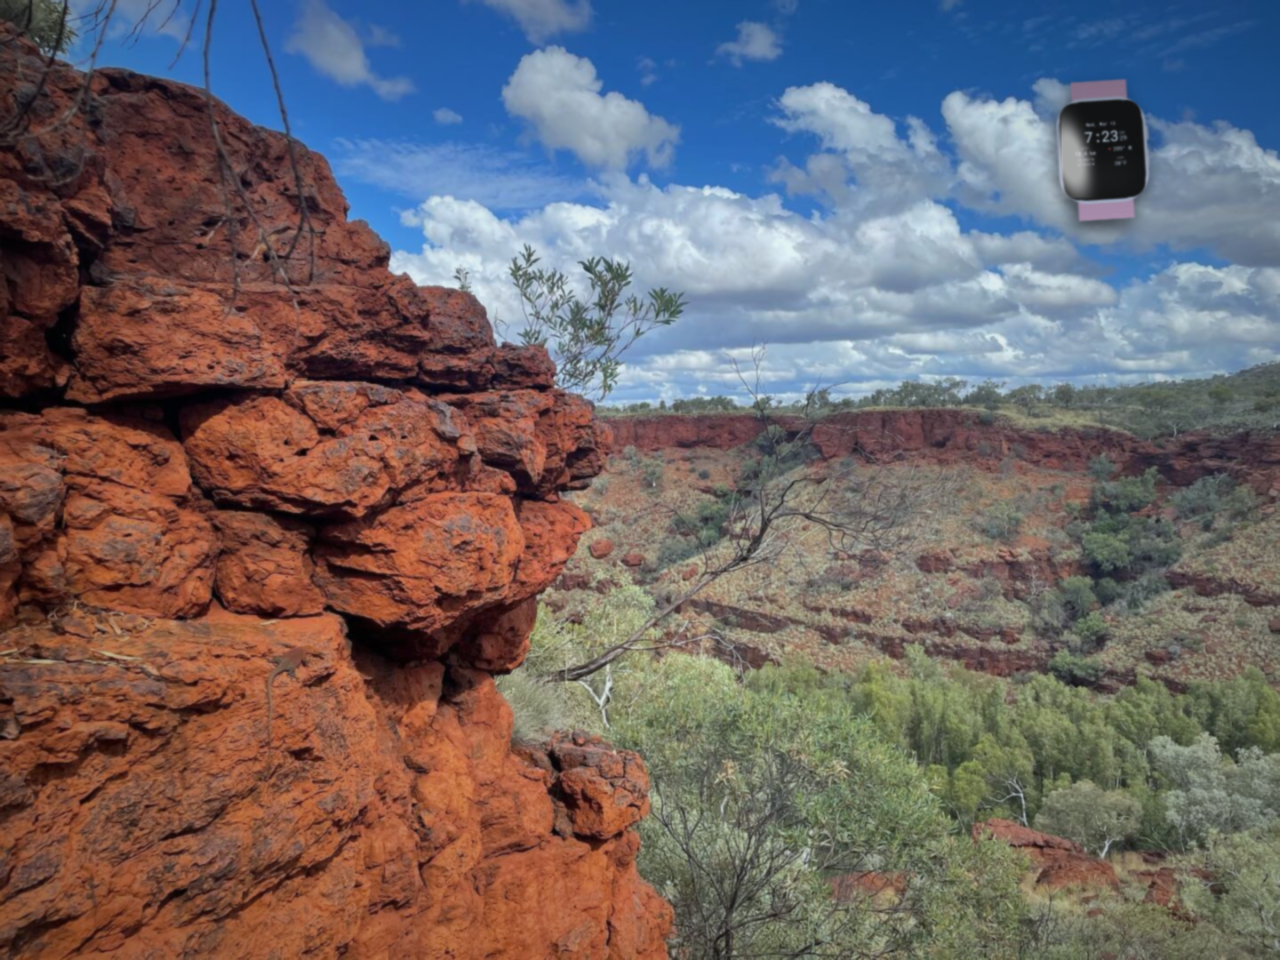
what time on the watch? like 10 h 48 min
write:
7 h 23 min
